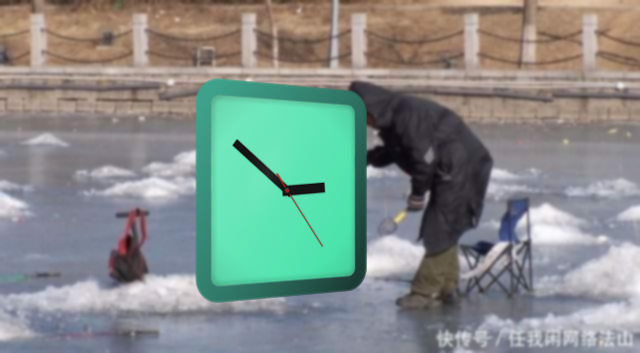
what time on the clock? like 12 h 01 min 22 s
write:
2 h 51 min 24 s
